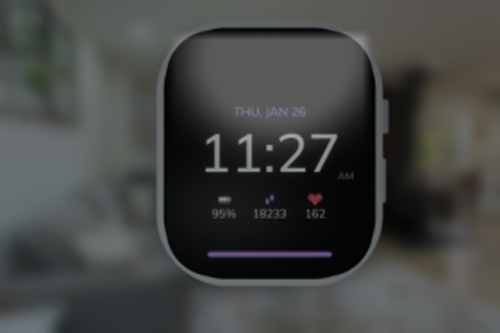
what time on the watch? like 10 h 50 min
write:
11 h 27 min
